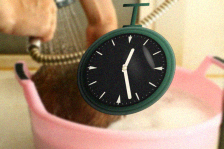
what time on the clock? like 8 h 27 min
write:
12 h 27 min
